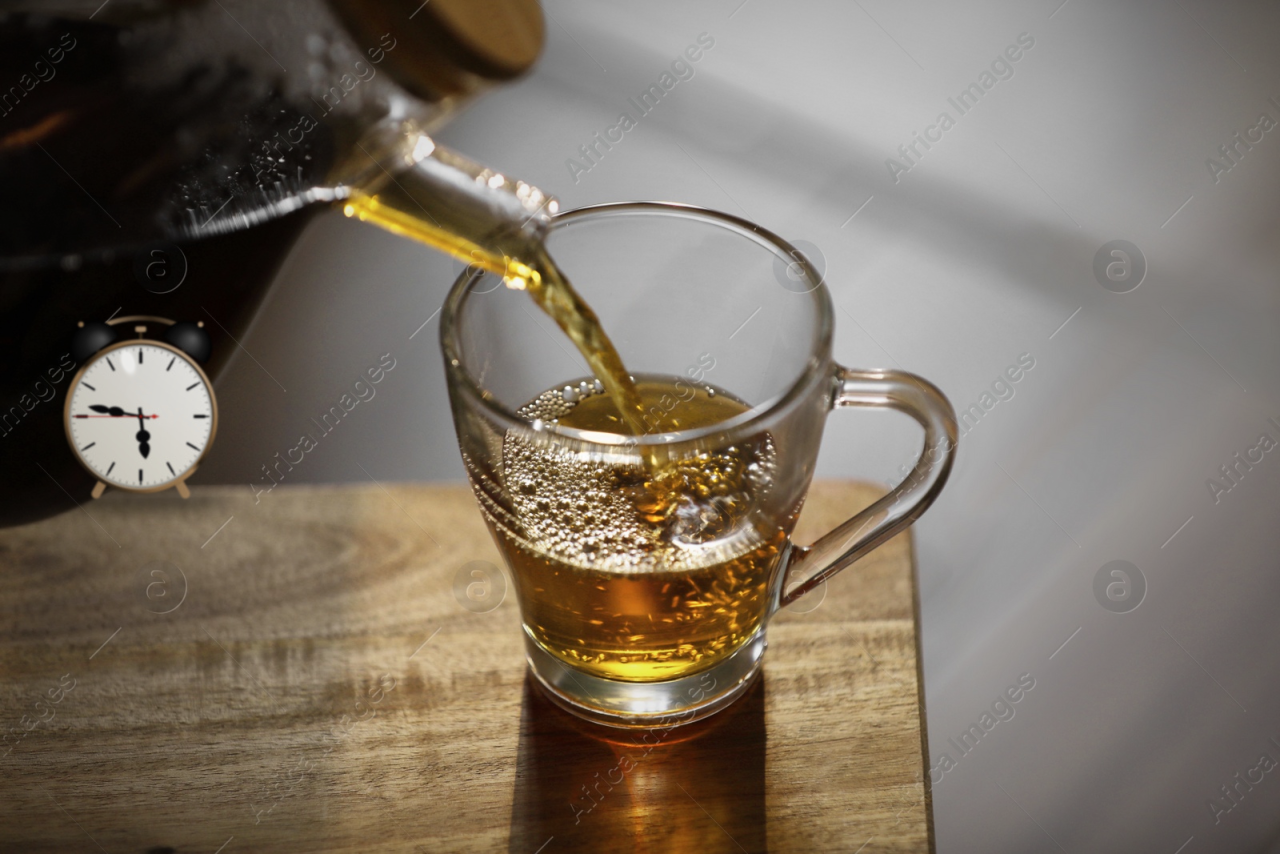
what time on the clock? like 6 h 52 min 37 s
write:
5 h 46 min 45 s
